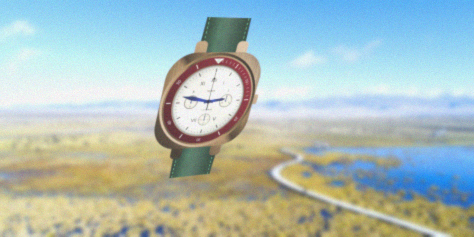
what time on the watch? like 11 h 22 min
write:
2 h 47 min
